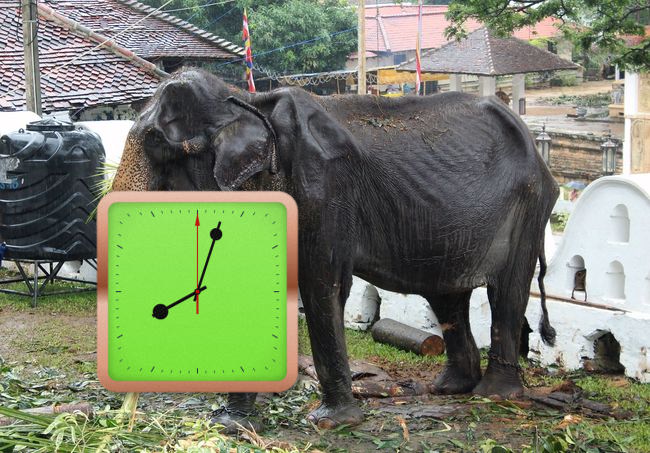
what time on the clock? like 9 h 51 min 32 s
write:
8 h 03 min 00 s
